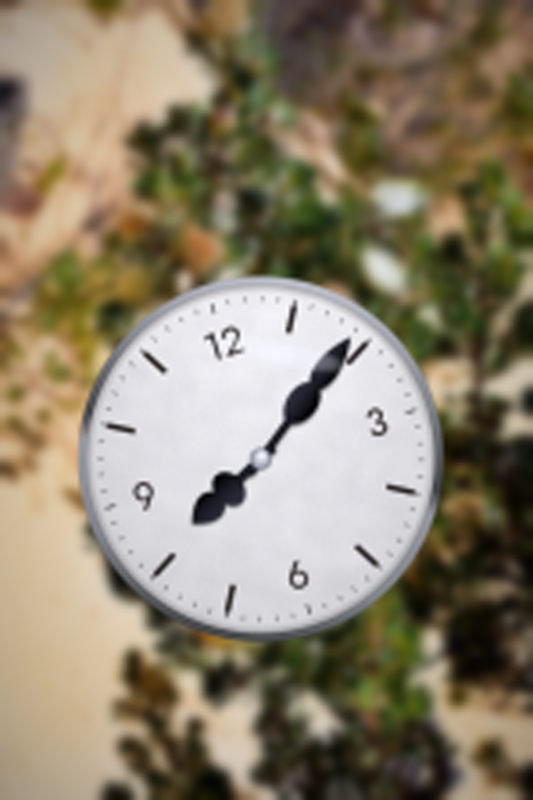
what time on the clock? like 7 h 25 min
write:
8 h 09 min
